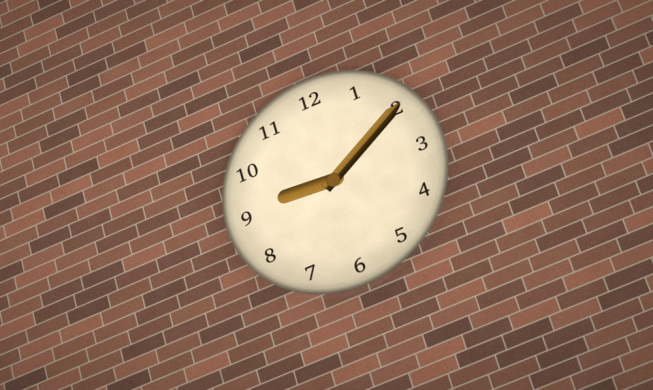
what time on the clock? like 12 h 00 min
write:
9 h 10 min
